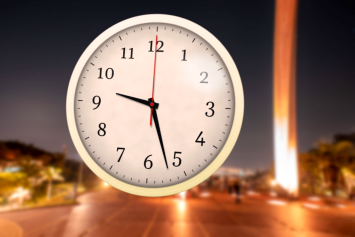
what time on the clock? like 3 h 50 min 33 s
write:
9 h 27 min 00 s
